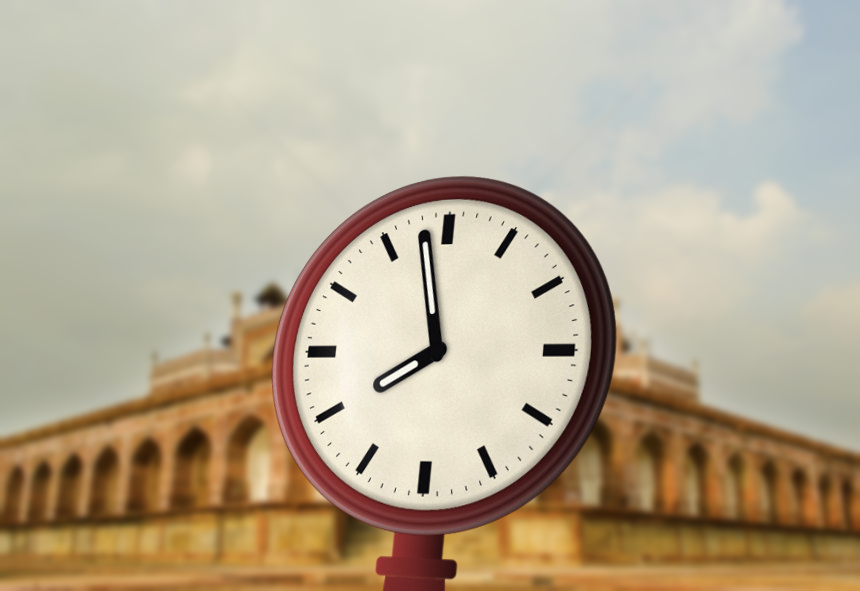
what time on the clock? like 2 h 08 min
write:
7 h 58 min
